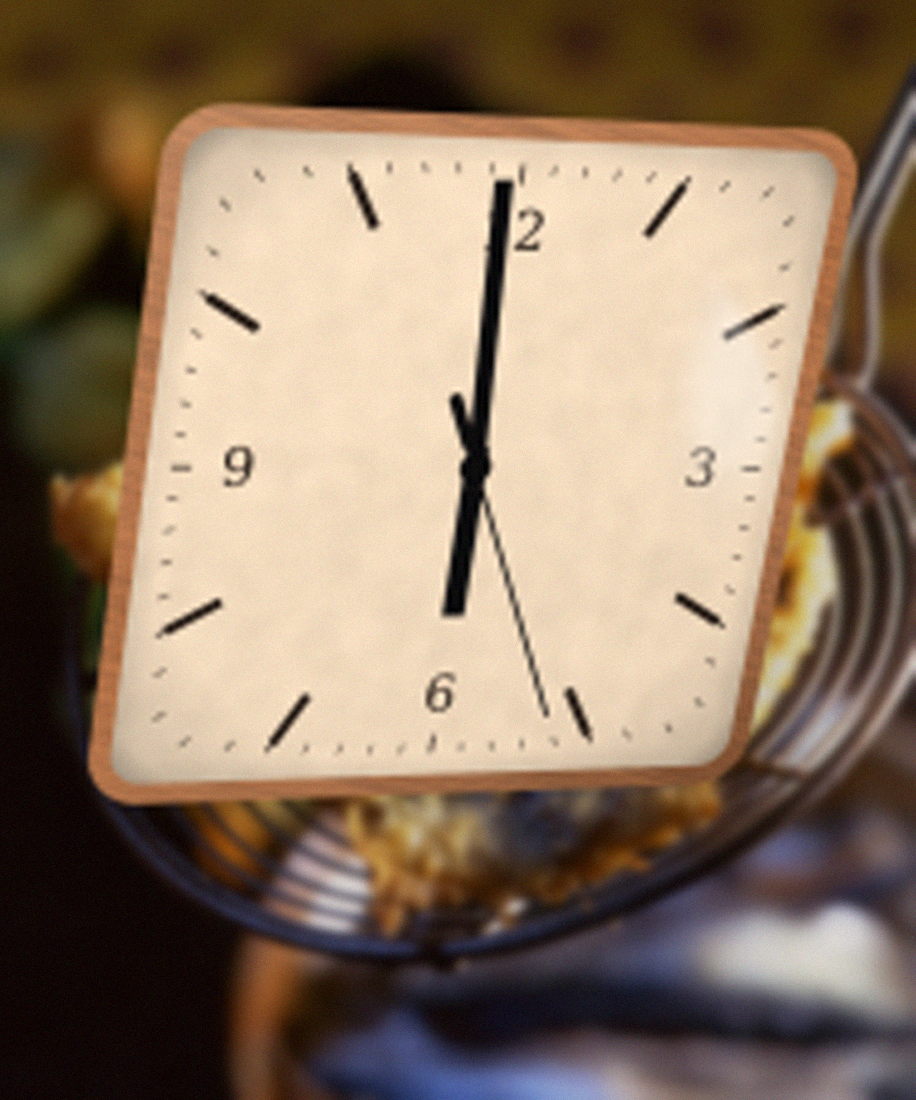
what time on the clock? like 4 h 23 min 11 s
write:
5 h 59 min 26 s
